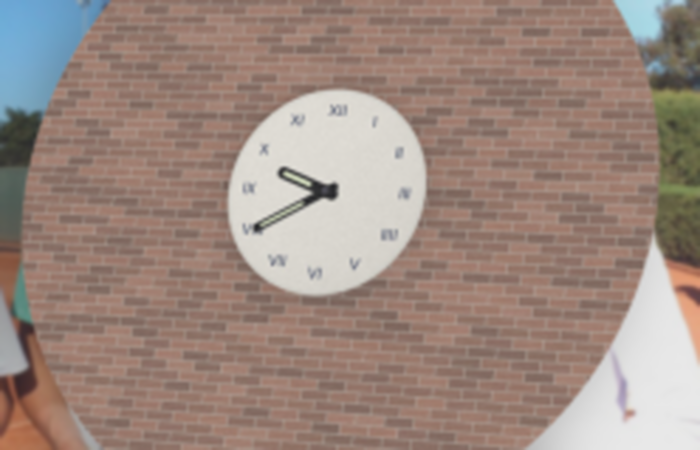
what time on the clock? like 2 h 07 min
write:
9 h 40 min
